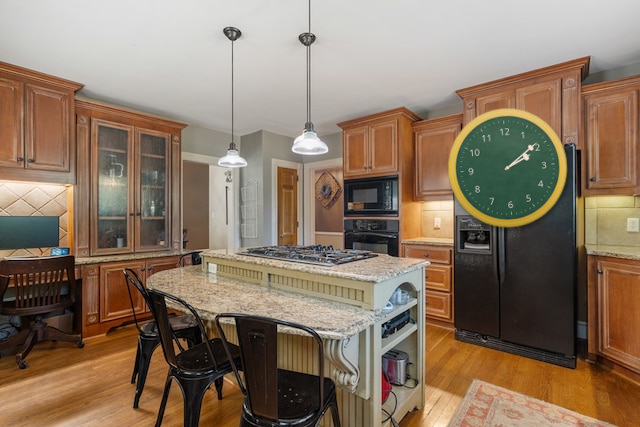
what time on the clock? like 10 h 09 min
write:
2 h 09 min
